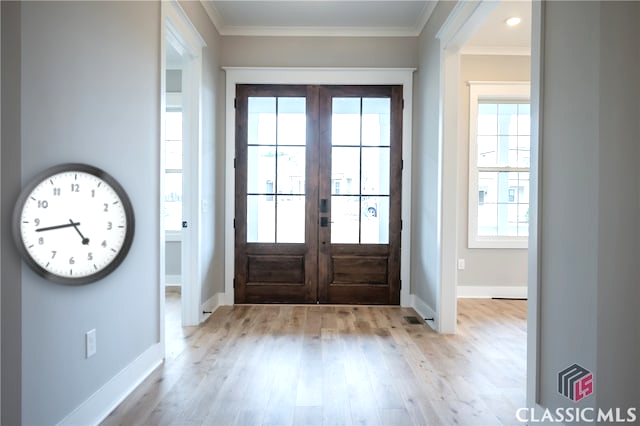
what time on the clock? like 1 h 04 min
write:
4 h 43 min
